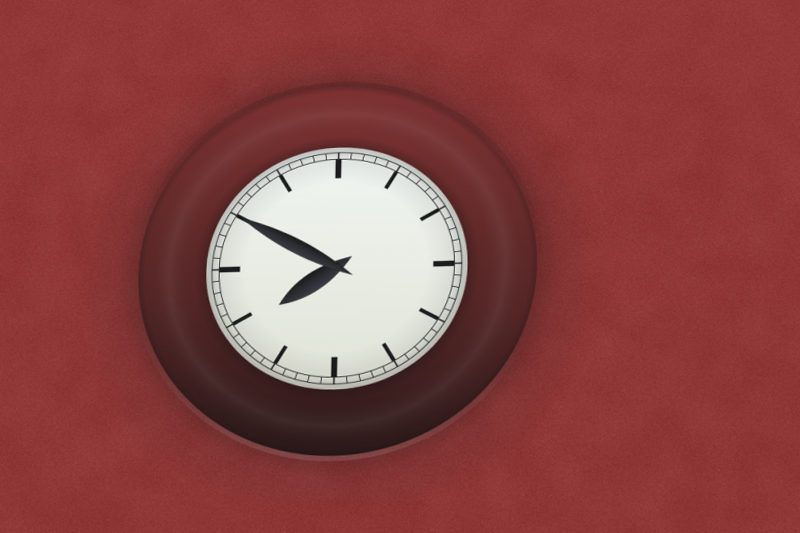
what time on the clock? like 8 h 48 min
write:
7 h 50 min
